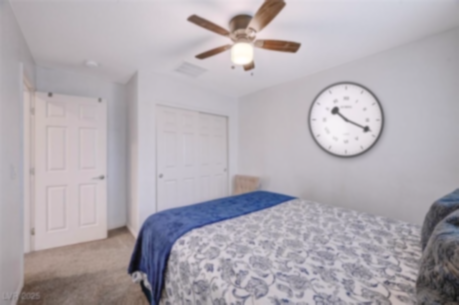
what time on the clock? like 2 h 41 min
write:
10 h 19 min
